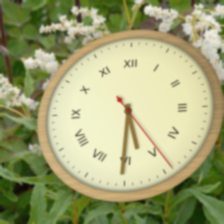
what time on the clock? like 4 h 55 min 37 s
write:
5 h 30 min 24 s
